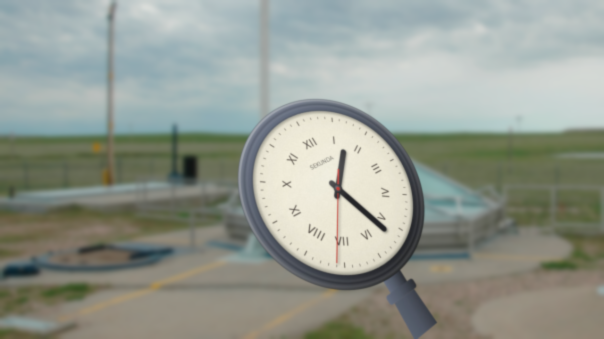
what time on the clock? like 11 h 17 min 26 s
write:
1 h 26 min 36 s
